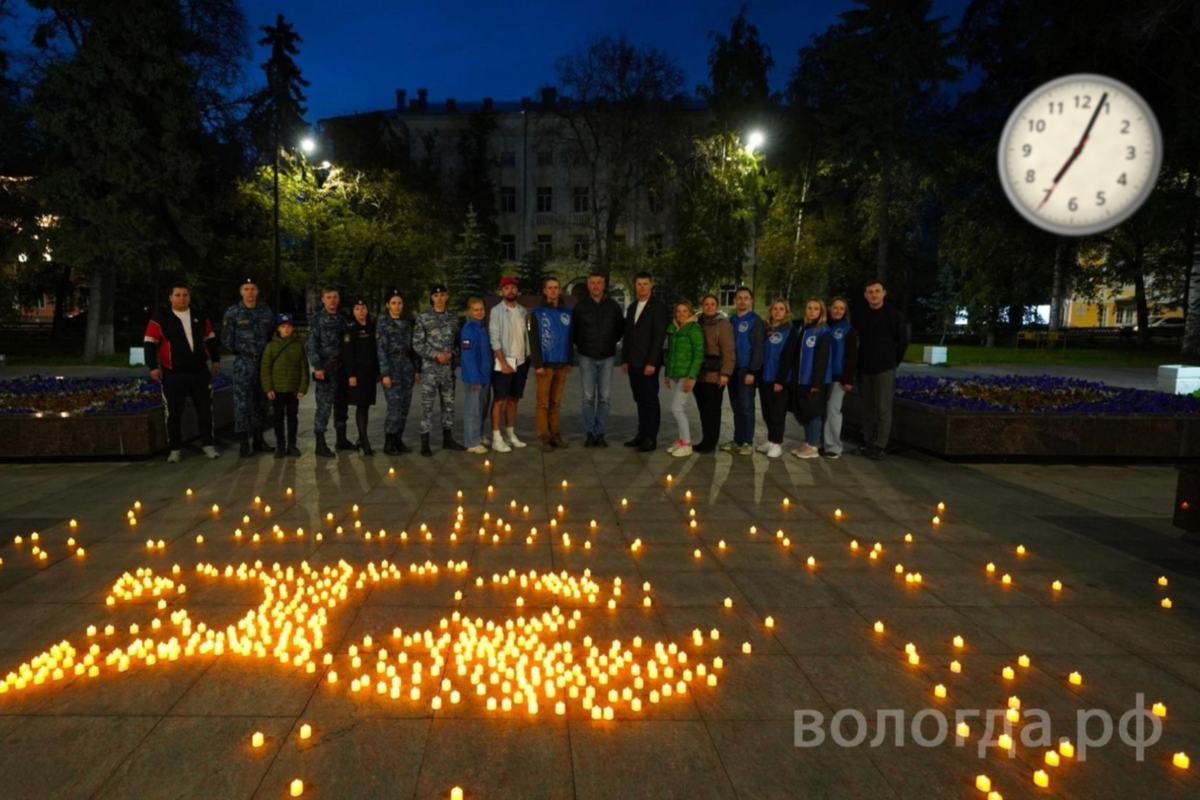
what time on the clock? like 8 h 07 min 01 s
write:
7 h 03 min 35 s
